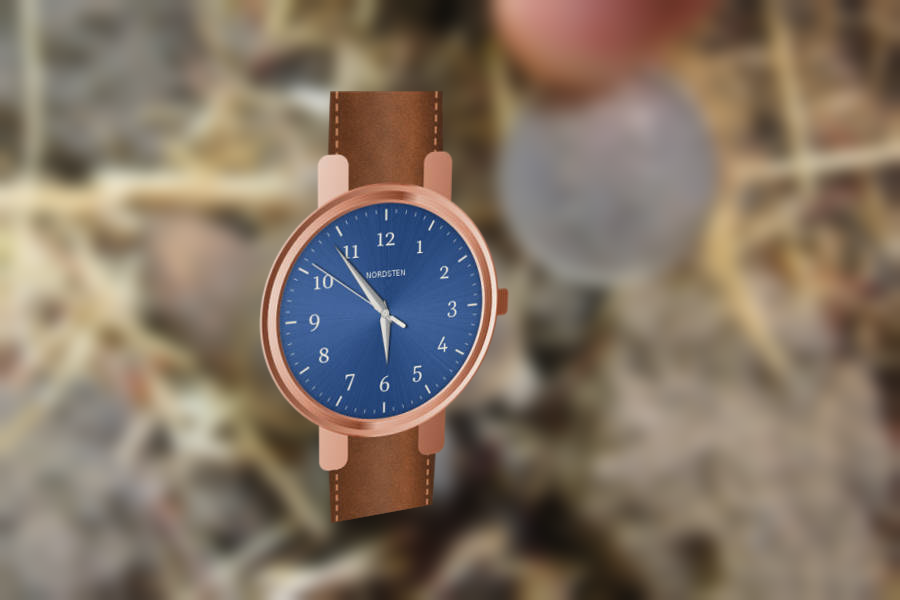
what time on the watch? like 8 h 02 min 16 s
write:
5 h 53 min 51 s
